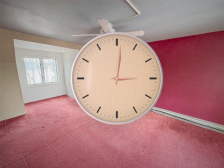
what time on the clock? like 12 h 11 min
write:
3 h 01 min
